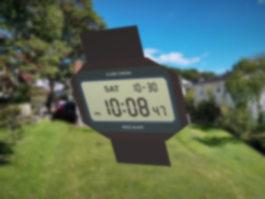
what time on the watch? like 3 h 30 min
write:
10 h 08 min
